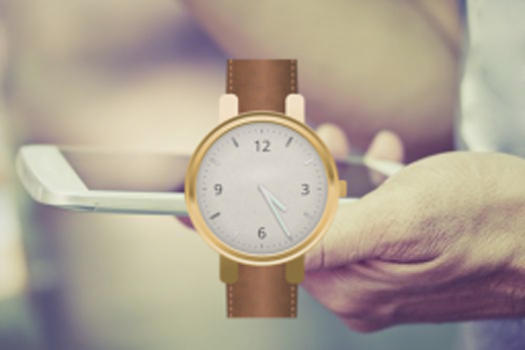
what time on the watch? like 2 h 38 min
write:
4 h 25 min
